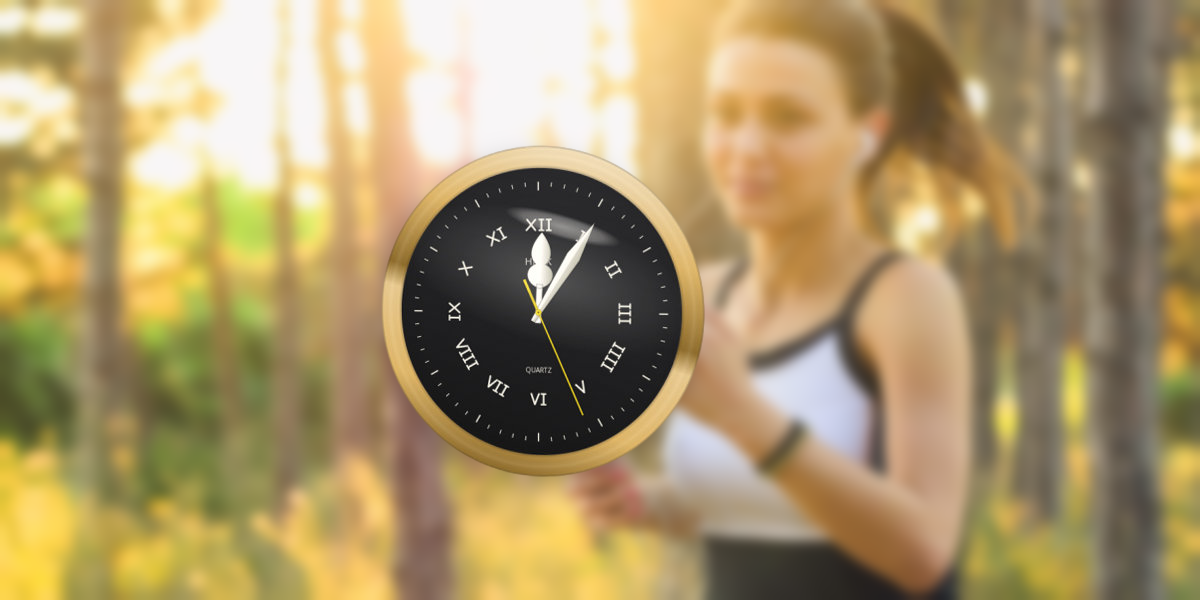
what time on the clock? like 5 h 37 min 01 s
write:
12 h 05 min 26 s
